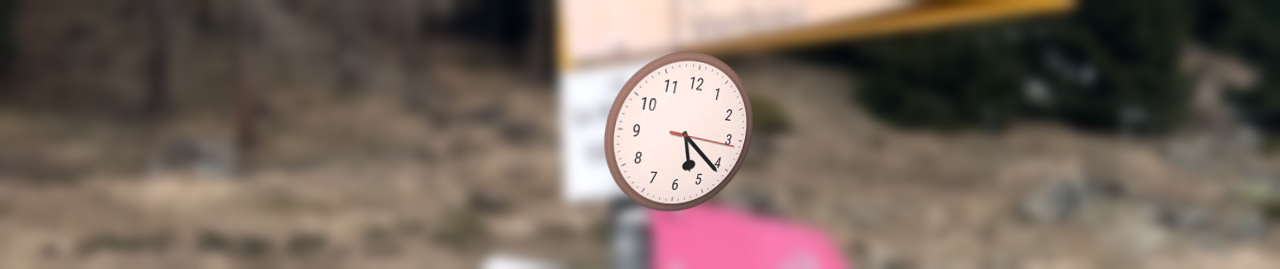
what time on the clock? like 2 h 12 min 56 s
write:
5 h 21 min 16 s
